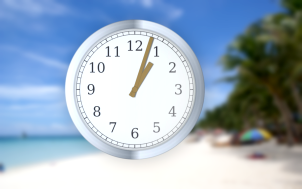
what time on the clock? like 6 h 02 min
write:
1 h 03 min
